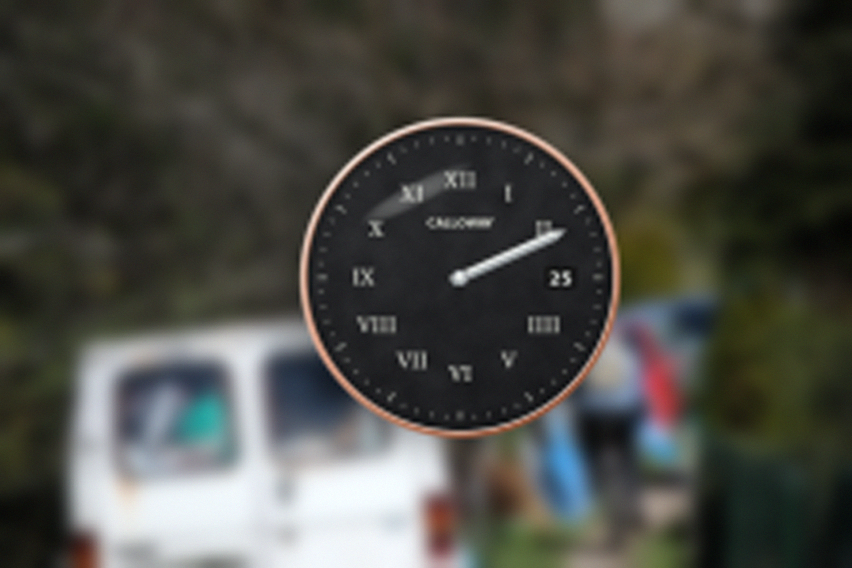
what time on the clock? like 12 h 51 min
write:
2 h 11 min
